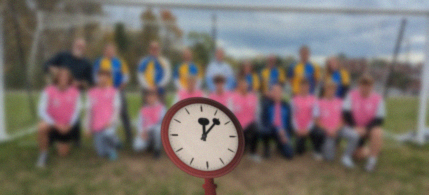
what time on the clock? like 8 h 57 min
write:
12 h 07 min
